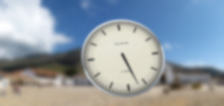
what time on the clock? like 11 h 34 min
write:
5 h 27 min
